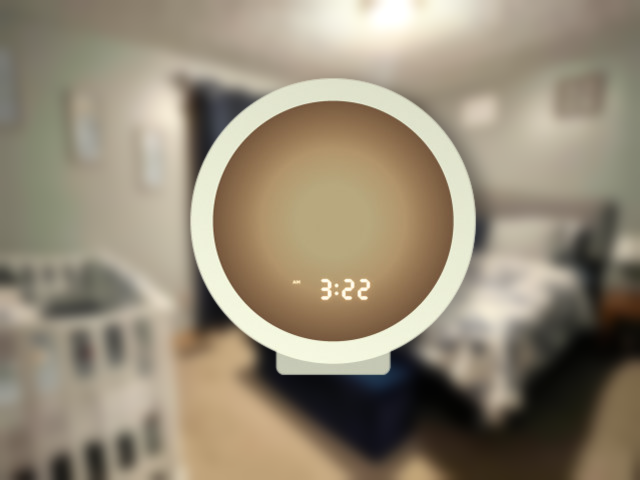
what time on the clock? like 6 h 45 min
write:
3 h 22 min
